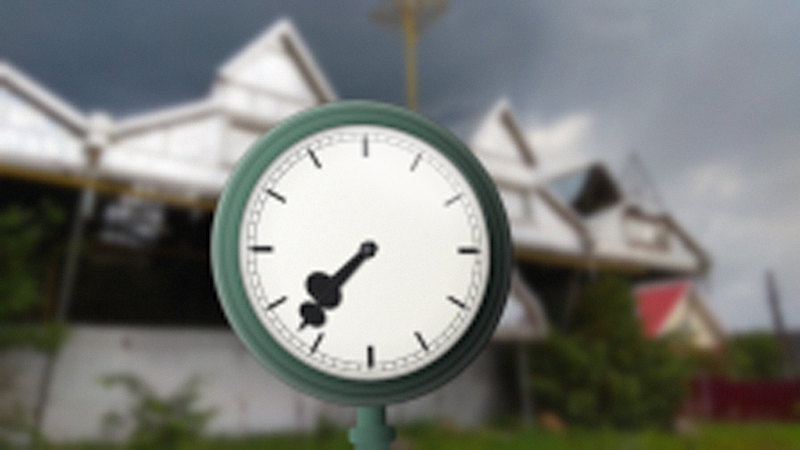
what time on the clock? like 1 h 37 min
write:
7 h 37 min
